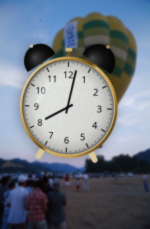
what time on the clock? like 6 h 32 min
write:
8 h 02 min
